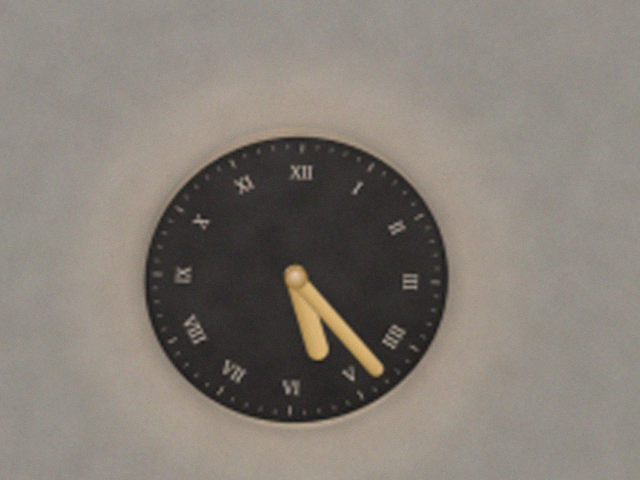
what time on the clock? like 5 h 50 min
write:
5 h 23 min
